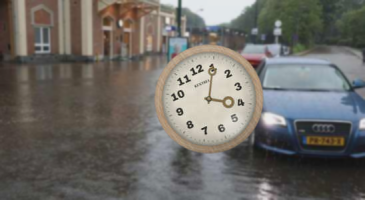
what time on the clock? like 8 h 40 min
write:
4 h 05 min
